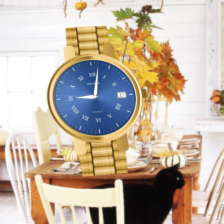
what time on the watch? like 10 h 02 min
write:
9 h 02 min
